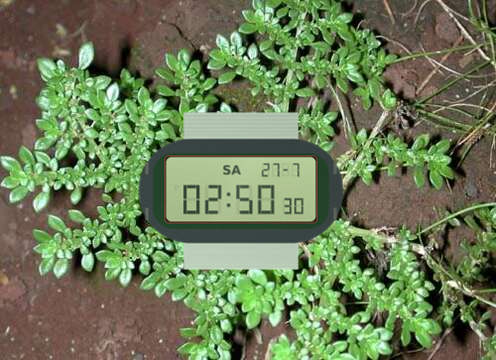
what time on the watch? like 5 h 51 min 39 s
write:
2 h 50 min 30 s
